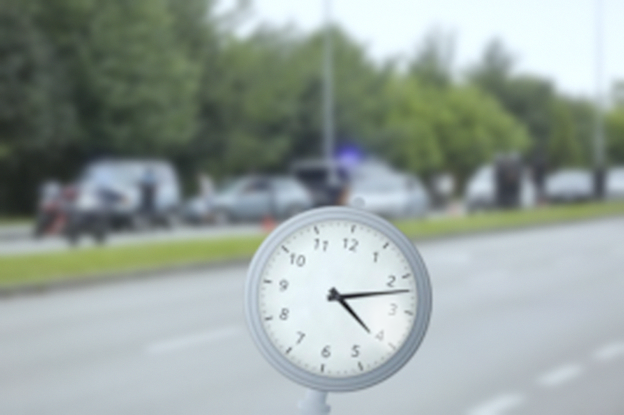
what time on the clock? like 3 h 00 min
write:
4 h 12 min
